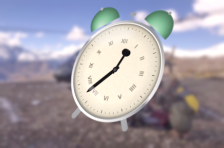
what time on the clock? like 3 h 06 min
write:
12 h 37 min
